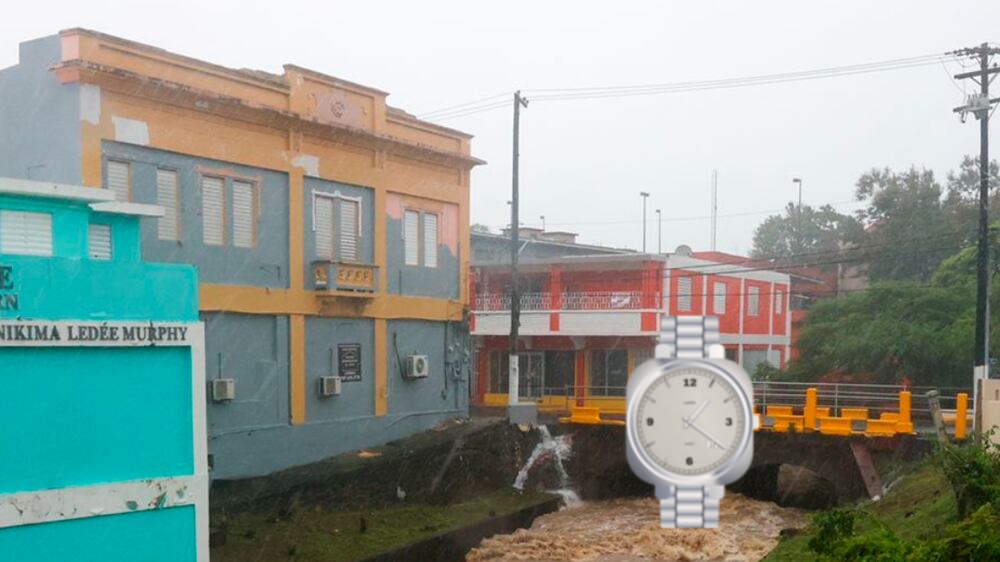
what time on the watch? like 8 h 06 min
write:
1 h 21 min
